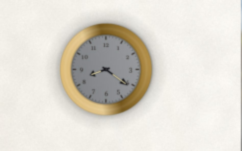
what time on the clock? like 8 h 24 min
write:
8 h 21 min
